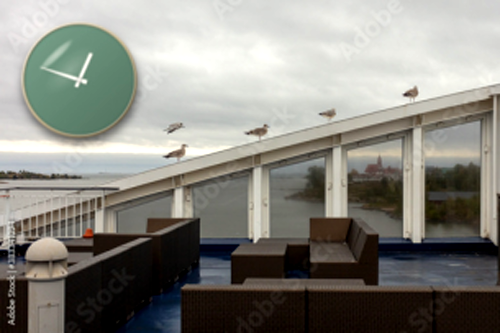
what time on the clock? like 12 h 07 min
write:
12 h 48 min
